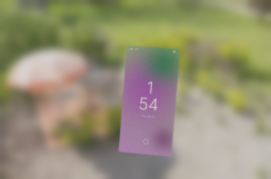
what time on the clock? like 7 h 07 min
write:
1 h 54 min
